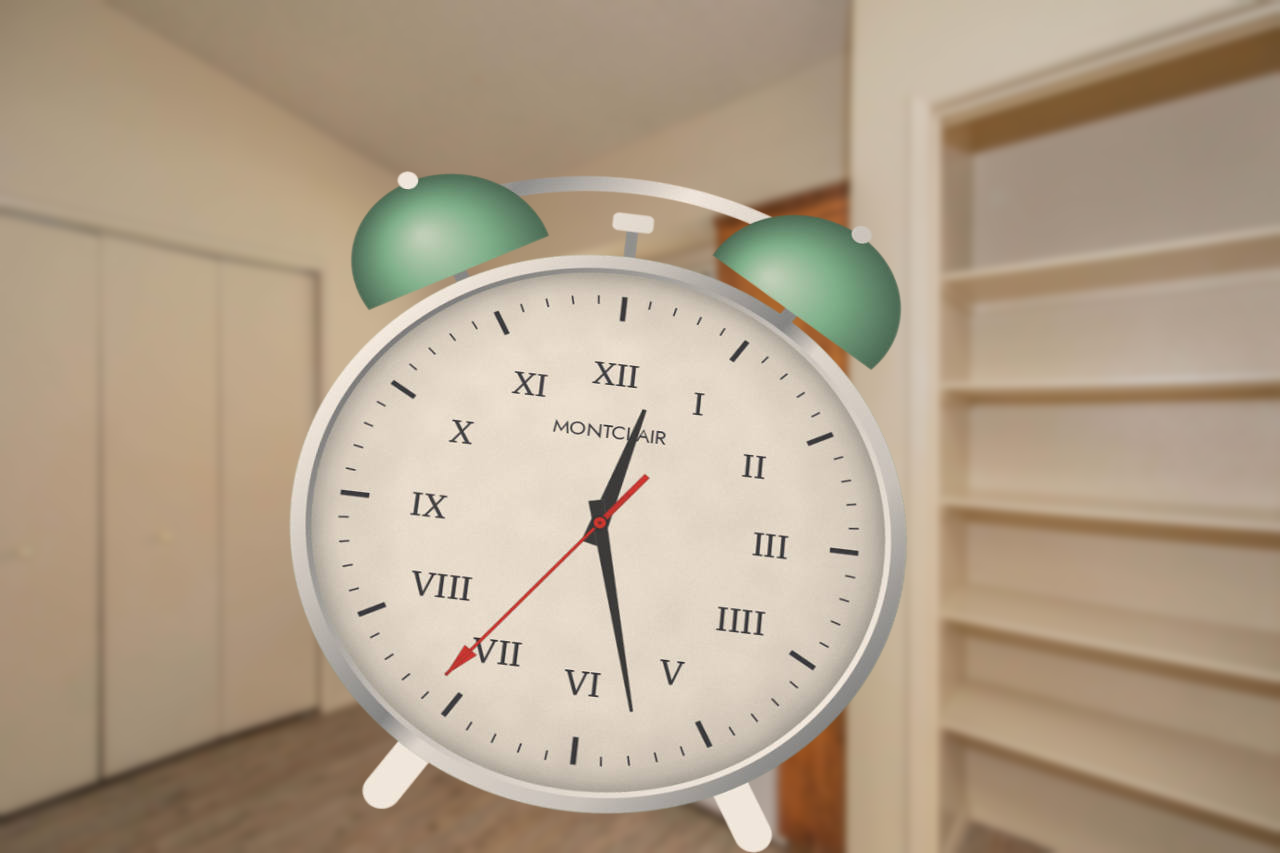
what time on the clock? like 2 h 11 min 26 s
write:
12 h 27 min 36 s
